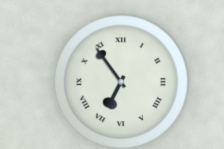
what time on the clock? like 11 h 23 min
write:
6 h 54 min
